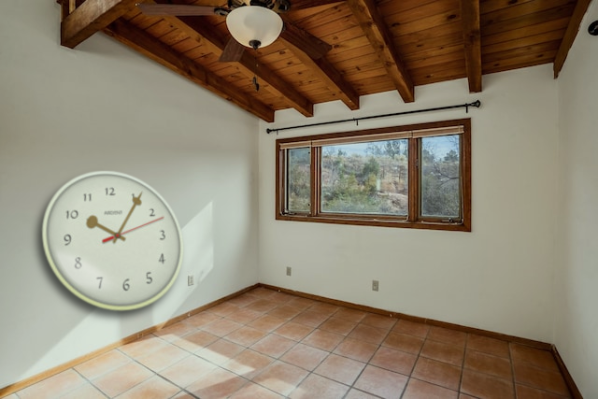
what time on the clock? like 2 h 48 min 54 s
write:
10 h 06 min 12 s
